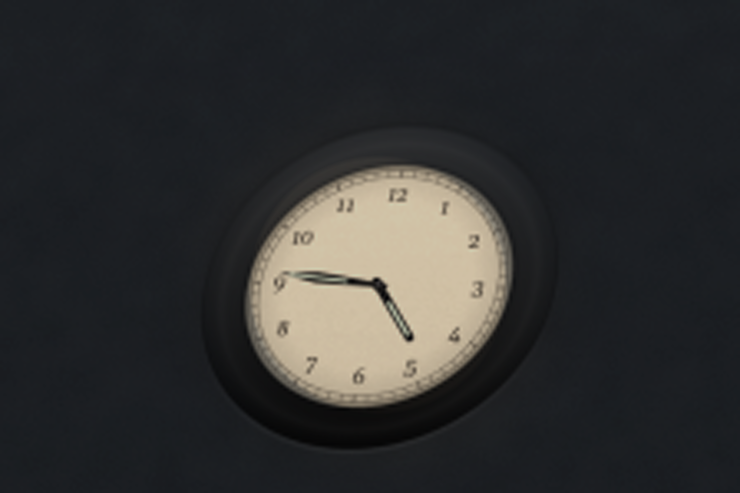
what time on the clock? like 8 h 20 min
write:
4 h 46 min
